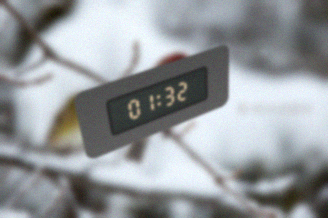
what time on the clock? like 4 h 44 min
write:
1 h 32 min
